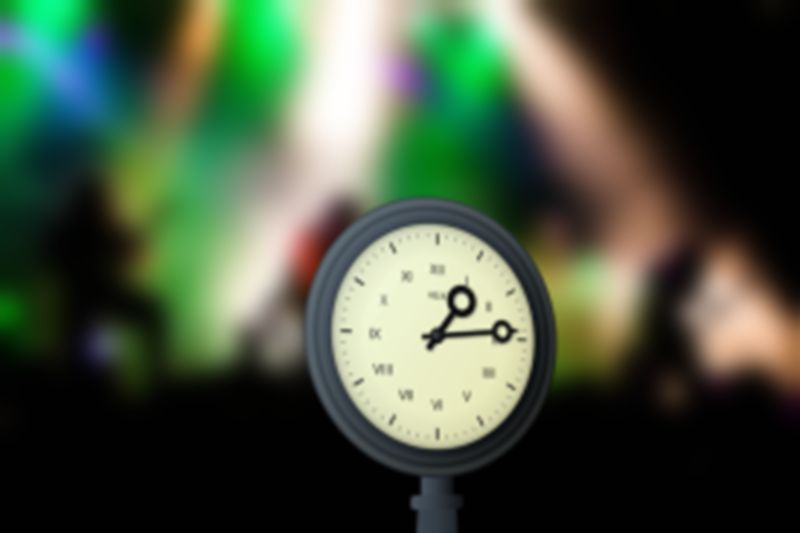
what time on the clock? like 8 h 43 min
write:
1 h 14 min
